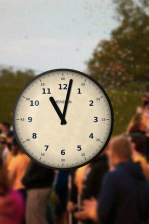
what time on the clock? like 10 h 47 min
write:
11 h 02 min
